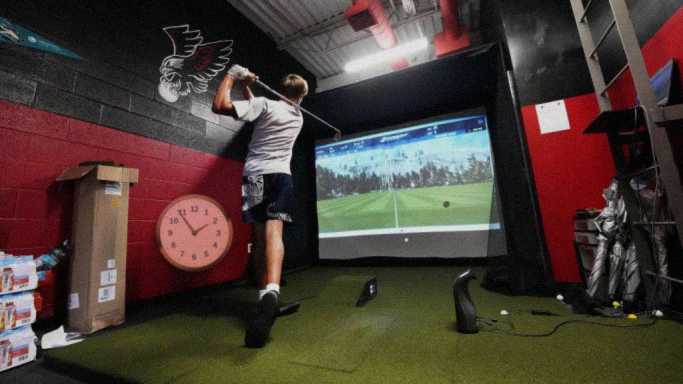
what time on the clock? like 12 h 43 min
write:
1 h 54 min
